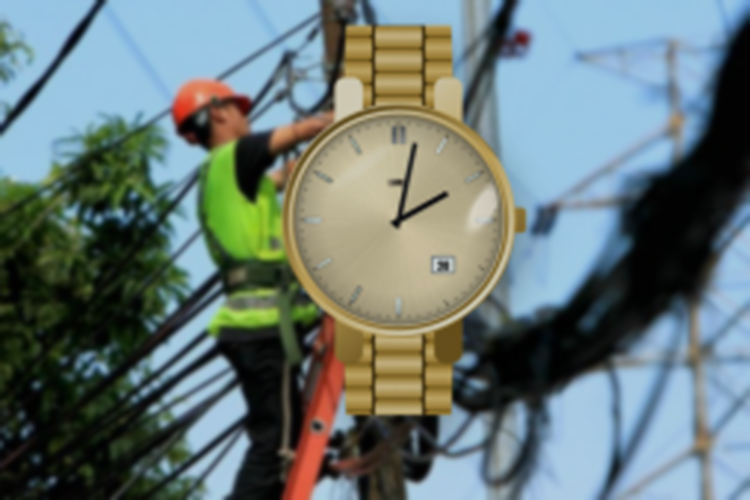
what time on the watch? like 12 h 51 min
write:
2 h 02 min
